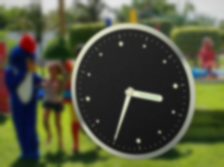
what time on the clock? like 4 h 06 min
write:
3 h 35 min
